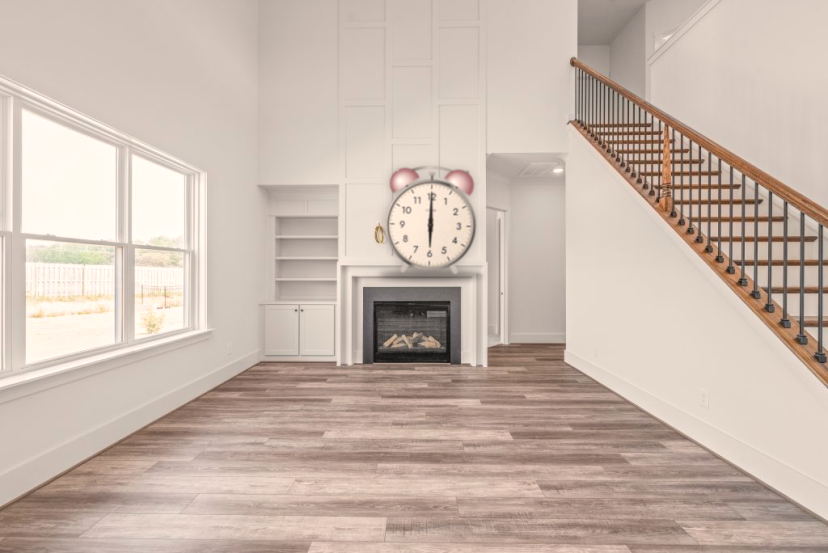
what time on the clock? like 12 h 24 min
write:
6 h 00 min
